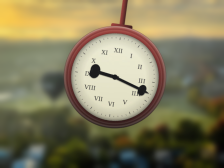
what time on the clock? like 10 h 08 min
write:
9 h 18 min
